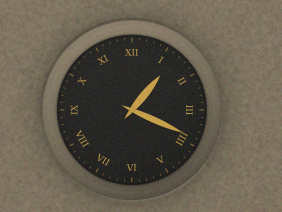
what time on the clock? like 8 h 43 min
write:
1 h 19 min
